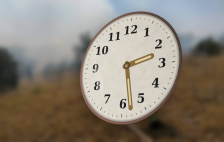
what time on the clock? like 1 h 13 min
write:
2 h 28 min
